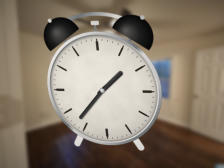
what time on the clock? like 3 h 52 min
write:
1 h 37 min
